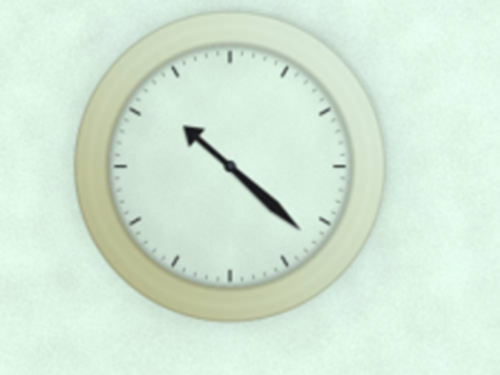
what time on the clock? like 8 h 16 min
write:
10 h 22 min
